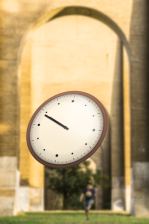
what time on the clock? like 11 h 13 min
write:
9 h 49 min
